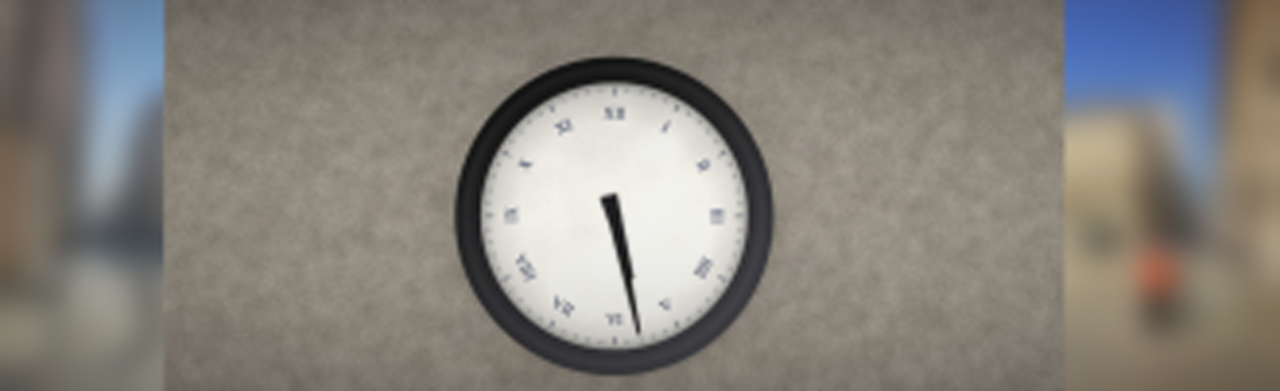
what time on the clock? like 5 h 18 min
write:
5 h 28 min
